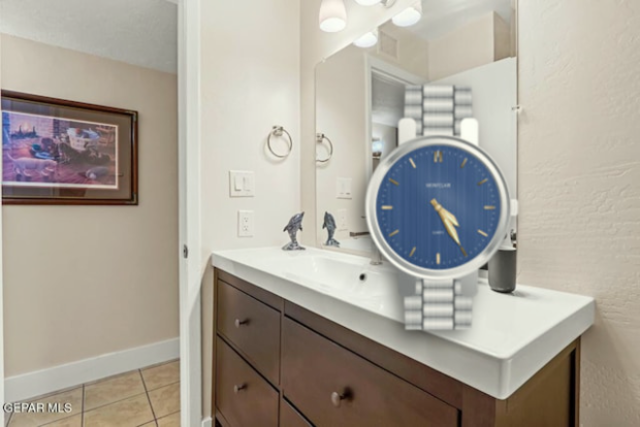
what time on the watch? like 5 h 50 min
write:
4 h 25 min
